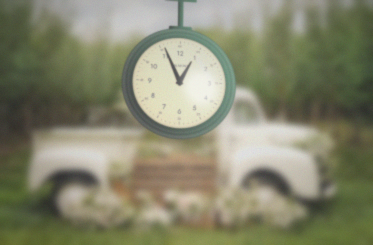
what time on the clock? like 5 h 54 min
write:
12 h 56 min
